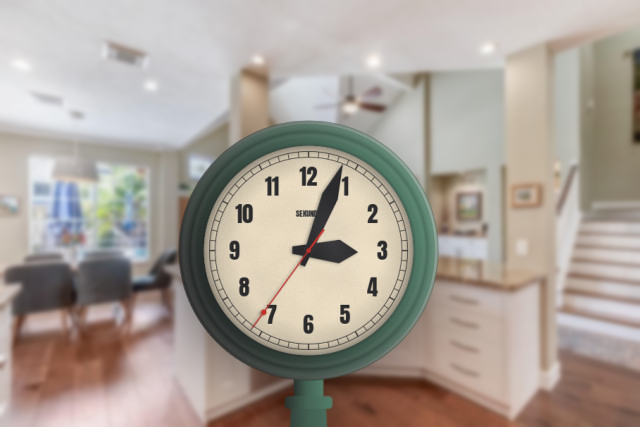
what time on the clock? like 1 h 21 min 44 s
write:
3 h 03 min 36 s
